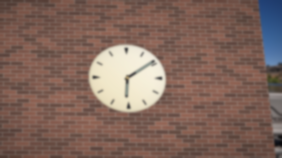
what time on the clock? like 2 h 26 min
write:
6 h 09 min
